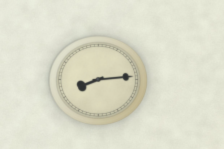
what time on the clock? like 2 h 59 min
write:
8 h 14 min
